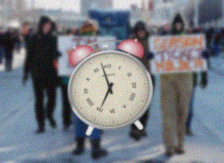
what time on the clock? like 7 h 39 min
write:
6 h 58 min
